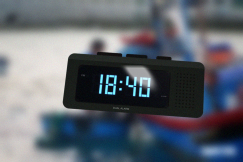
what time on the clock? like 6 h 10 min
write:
18 h 40 min
